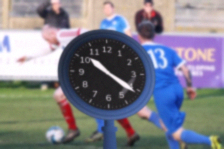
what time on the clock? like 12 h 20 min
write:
10 h 21 min
